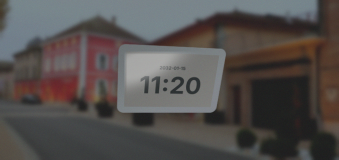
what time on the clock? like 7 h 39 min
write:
11 h 20 min
